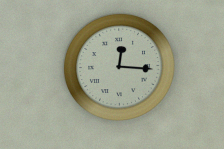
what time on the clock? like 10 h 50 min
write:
12 h 16 min
